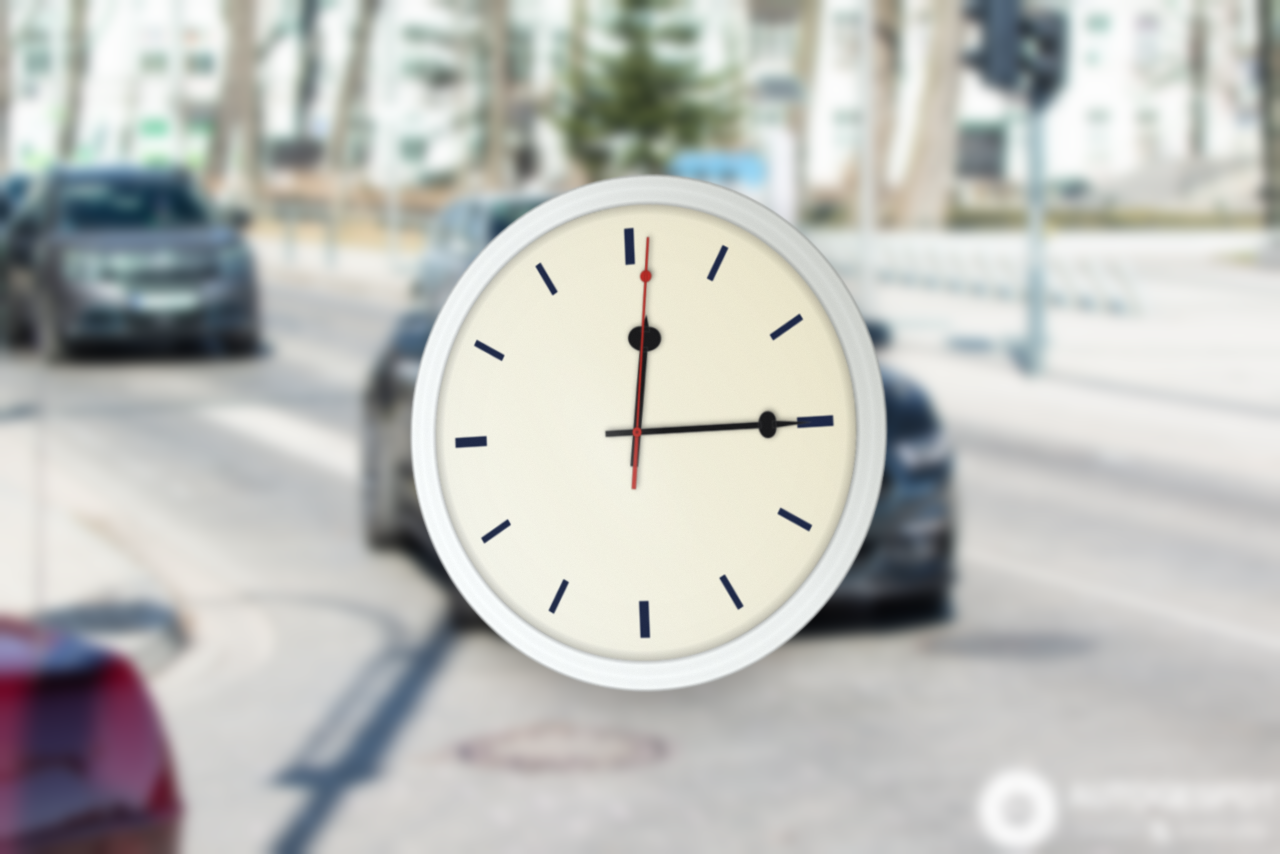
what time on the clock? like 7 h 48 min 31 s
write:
12 h 15 min 01 s
